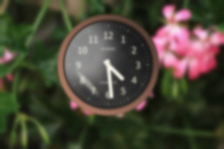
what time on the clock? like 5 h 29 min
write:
4 h 29 min
